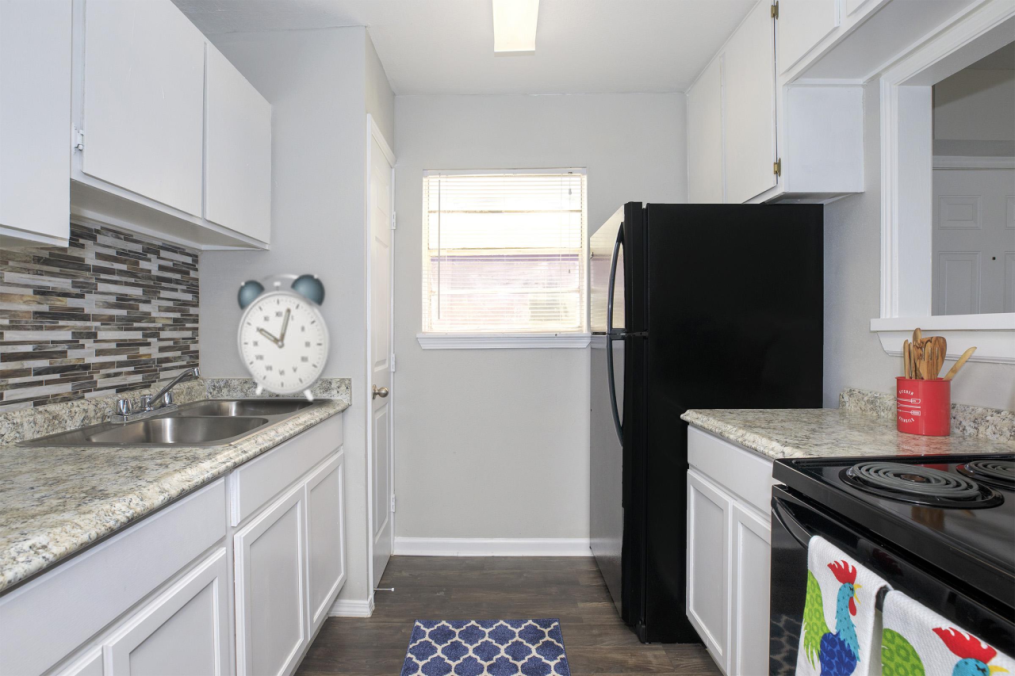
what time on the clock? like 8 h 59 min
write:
10 h 03 min
